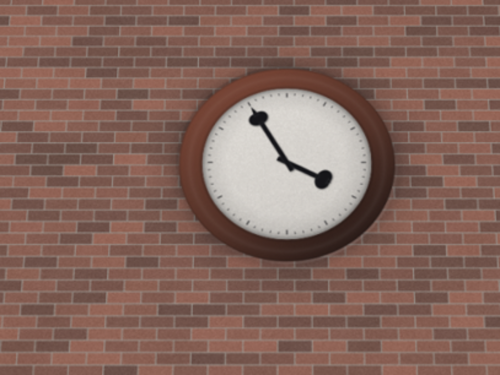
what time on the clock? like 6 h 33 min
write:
3 h 55 min
